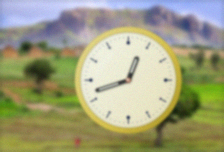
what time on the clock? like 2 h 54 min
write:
12 h 42 min
